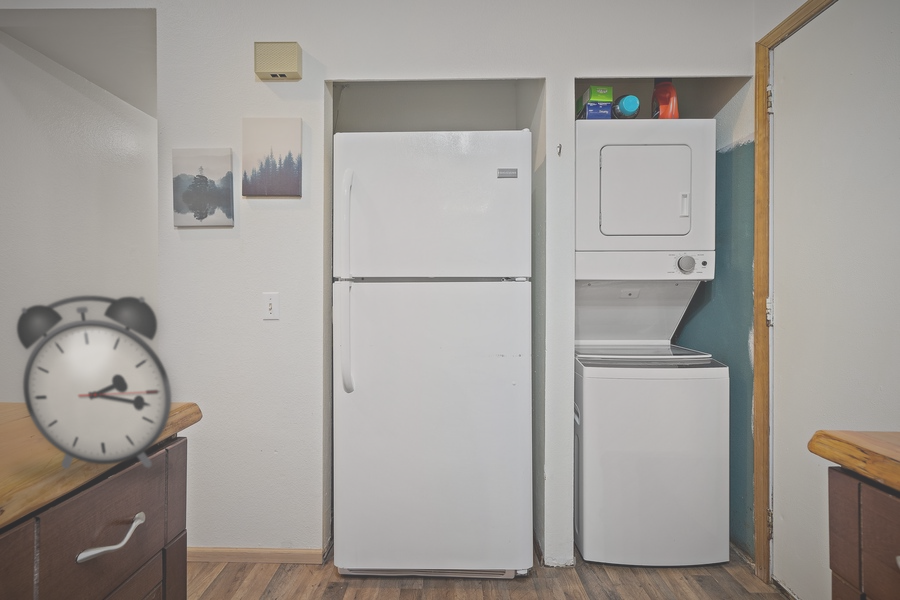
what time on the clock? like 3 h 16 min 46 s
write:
2 h 17 min 15 s
